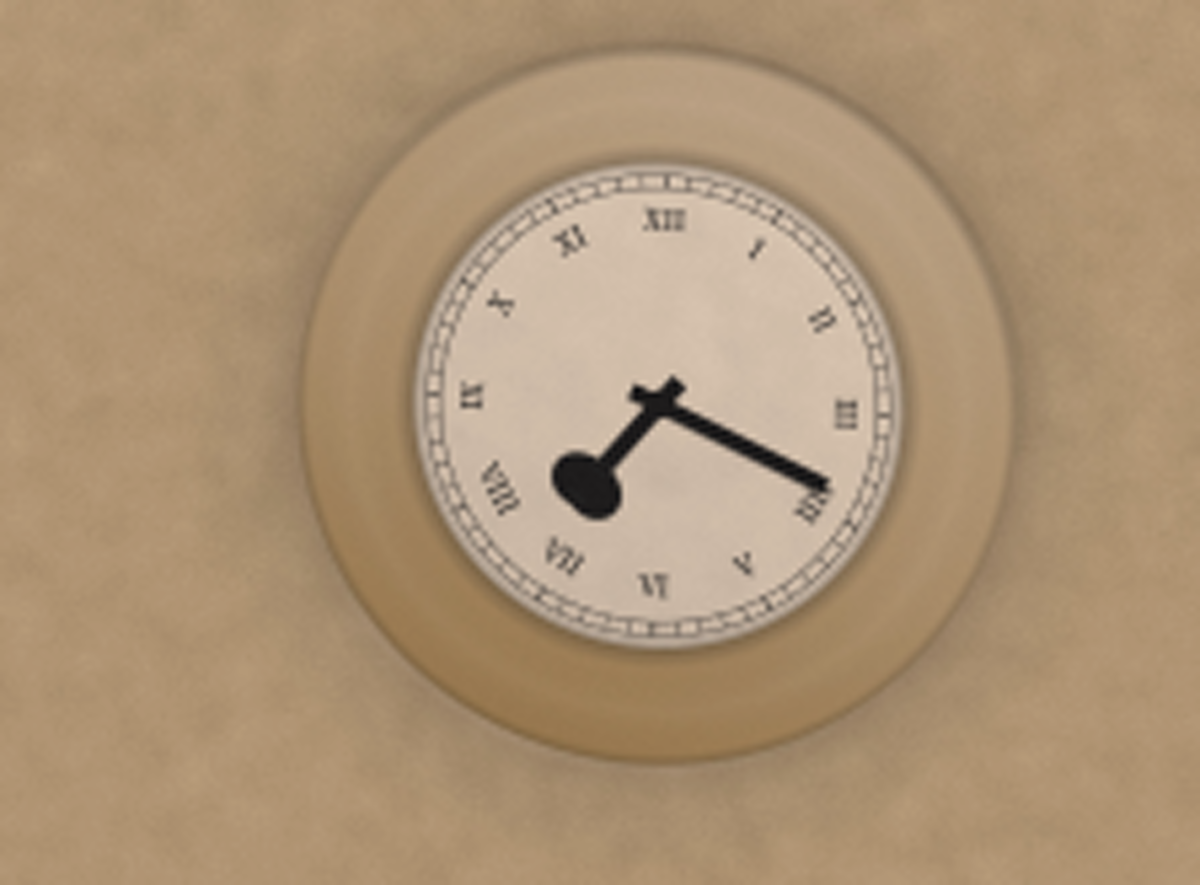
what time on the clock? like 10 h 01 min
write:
7 h 19 min
